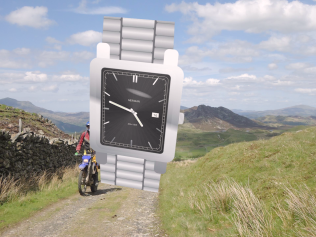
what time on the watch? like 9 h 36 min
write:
4 h 48 min
